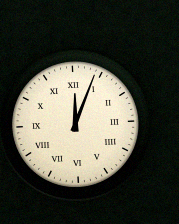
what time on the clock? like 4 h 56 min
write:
12 h 04 min
